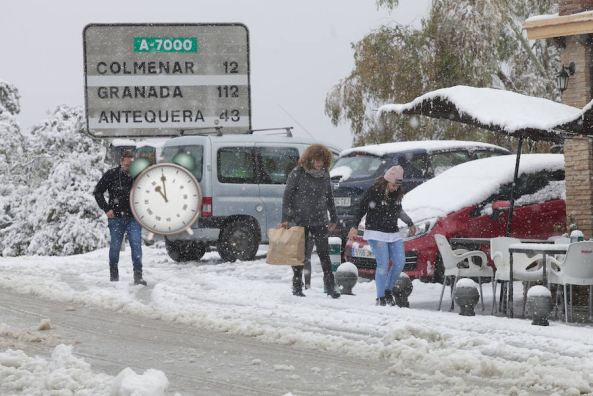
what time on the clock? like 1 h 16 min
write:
11 h 00 min
